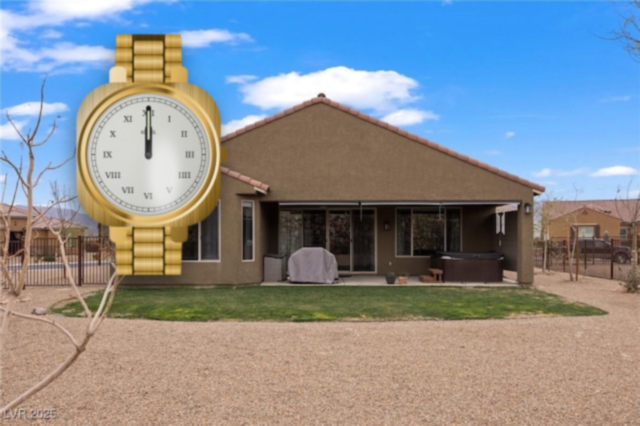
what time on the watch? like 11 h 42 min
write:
12 h 00 min
